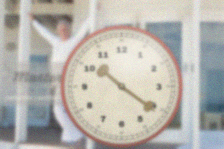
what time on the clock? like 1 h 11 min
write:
10 h 21 min
